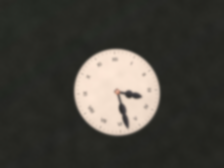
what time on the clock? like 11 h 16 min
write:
3 h 28 min
